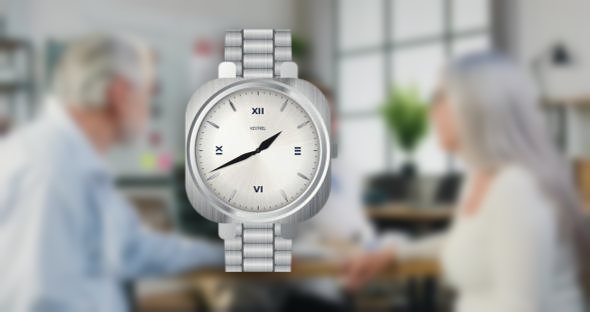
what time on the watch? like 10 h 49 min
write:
1 h 41 min
